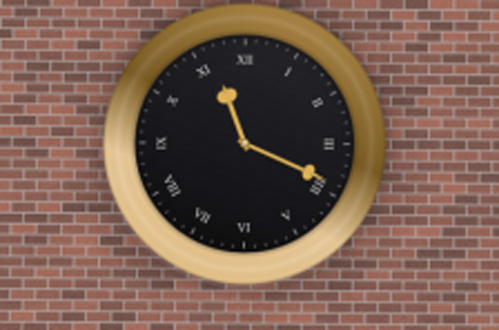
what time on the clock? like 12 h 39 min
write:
11 h 19 min
